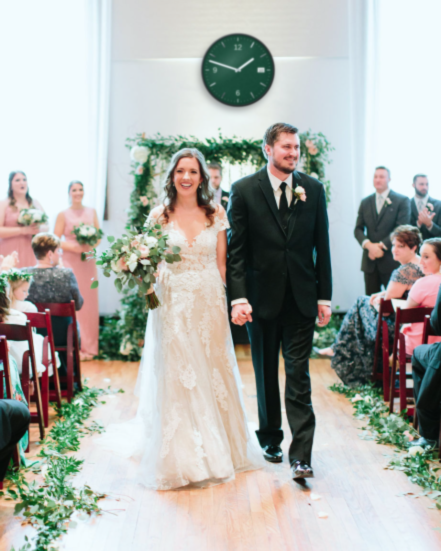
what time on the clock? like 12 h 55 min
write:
1 h 48 min
